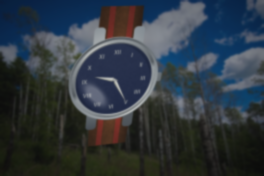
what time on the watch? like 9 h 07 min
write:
9 h 25 min
